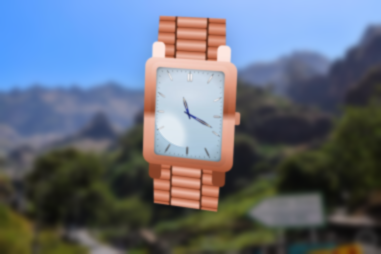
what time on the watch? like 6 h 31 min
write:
11 h 19 min
